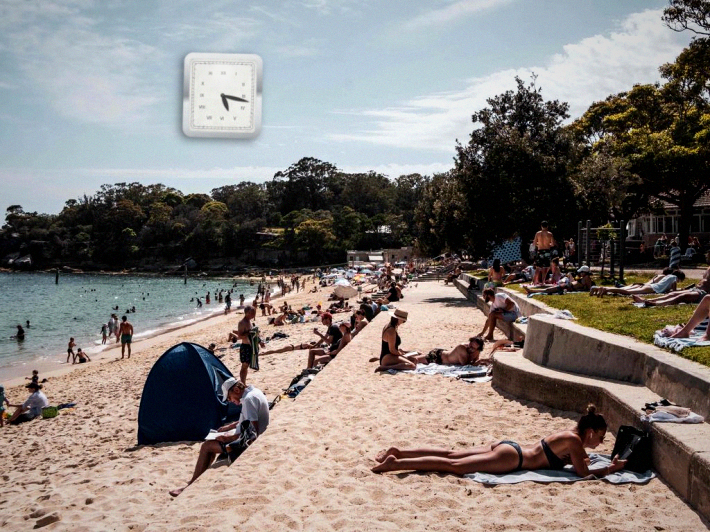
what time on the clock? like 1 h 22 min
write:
5 h 17 min
